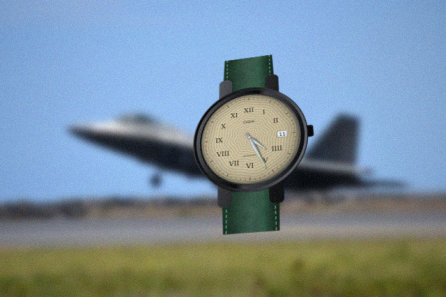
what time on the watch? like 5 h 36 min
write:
4 h 26 min
